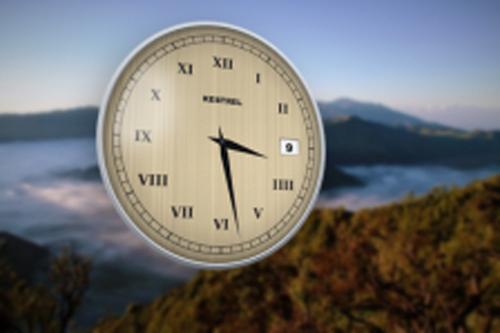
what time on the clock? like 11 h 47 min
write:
3 h 28 min
